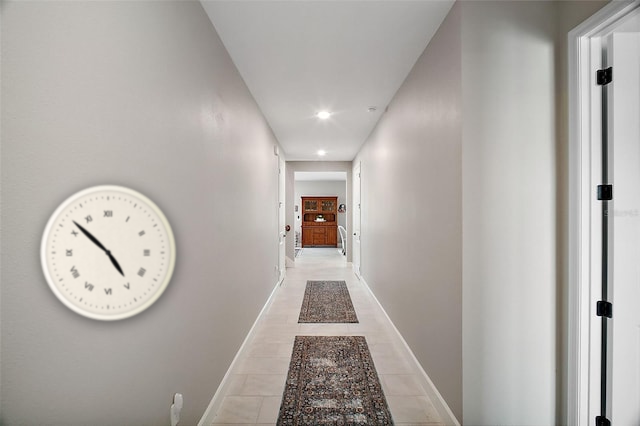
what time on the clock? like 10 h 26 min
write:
4 h 52 min
